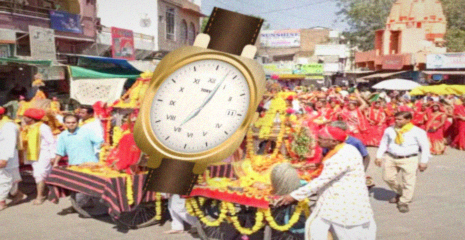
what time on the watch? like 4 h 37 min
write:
7 h 03 min
